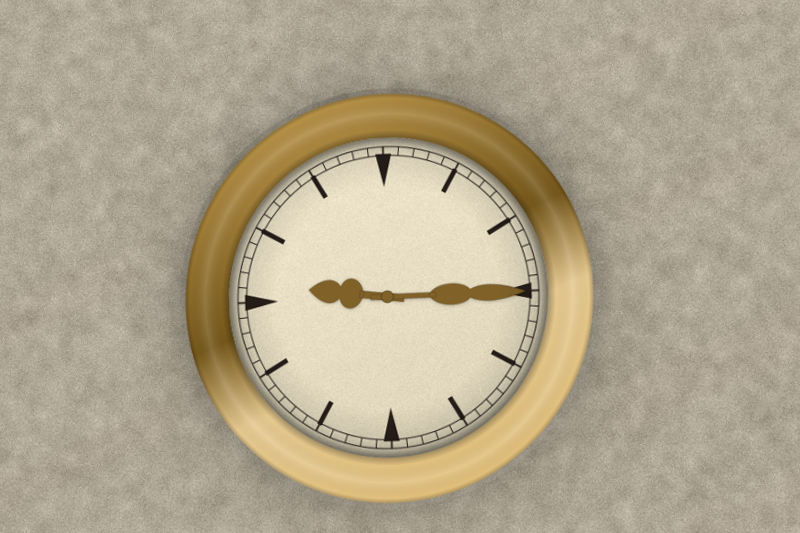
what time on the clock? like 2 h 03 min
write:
9 h 15 min
